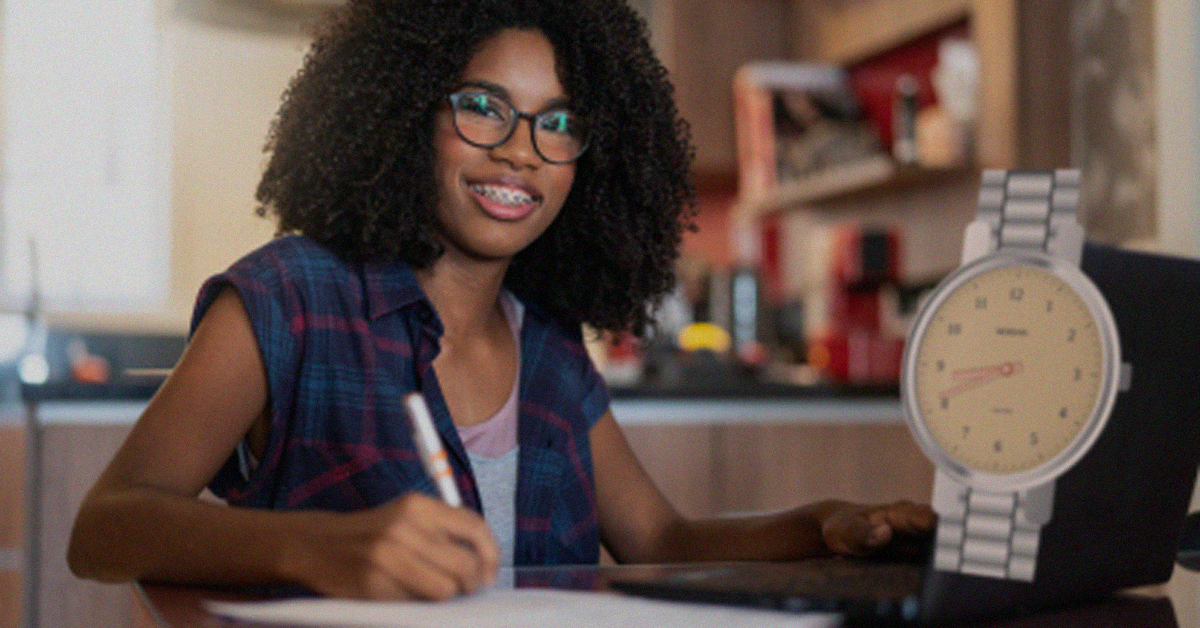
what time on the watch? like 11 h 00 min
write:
8 h 41 min
